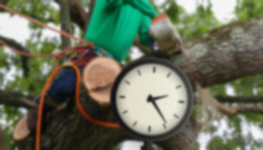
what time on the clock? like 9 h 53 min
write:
2 h 24 min
